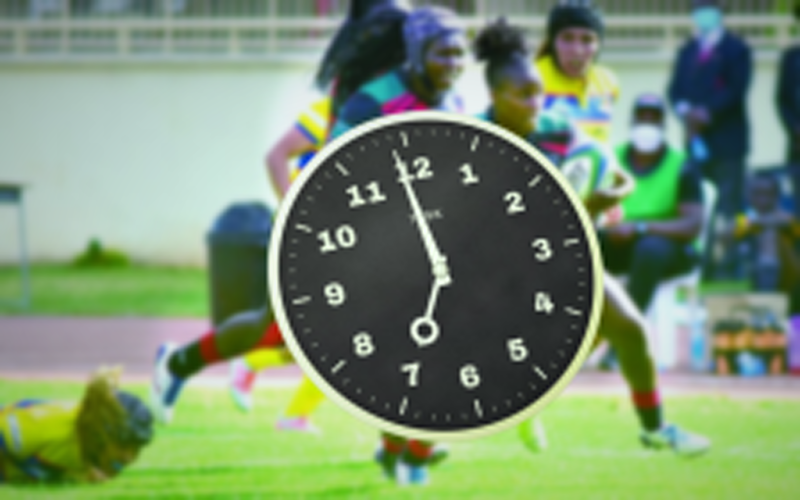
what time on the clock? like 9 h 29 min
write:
6 h 59 min
